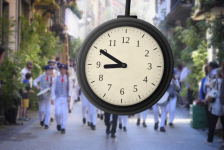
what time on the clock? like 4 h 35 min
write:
8 h 50 min
